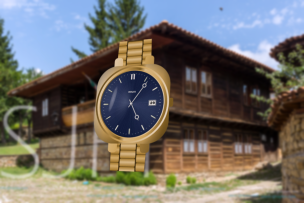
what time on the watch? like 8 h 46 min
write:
5 h 06 min
